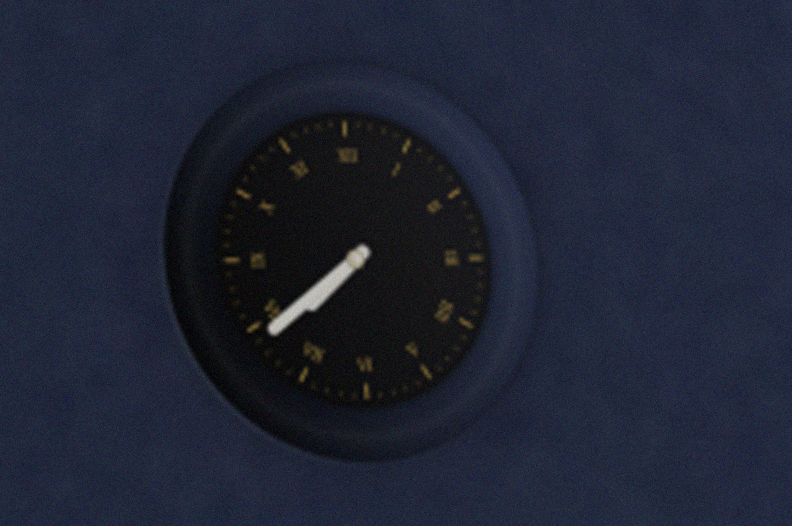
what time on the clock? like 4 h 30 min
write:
7 h 39 min
